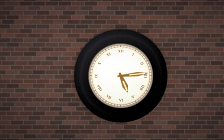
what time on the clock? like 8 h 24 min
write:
5 h 14 min
